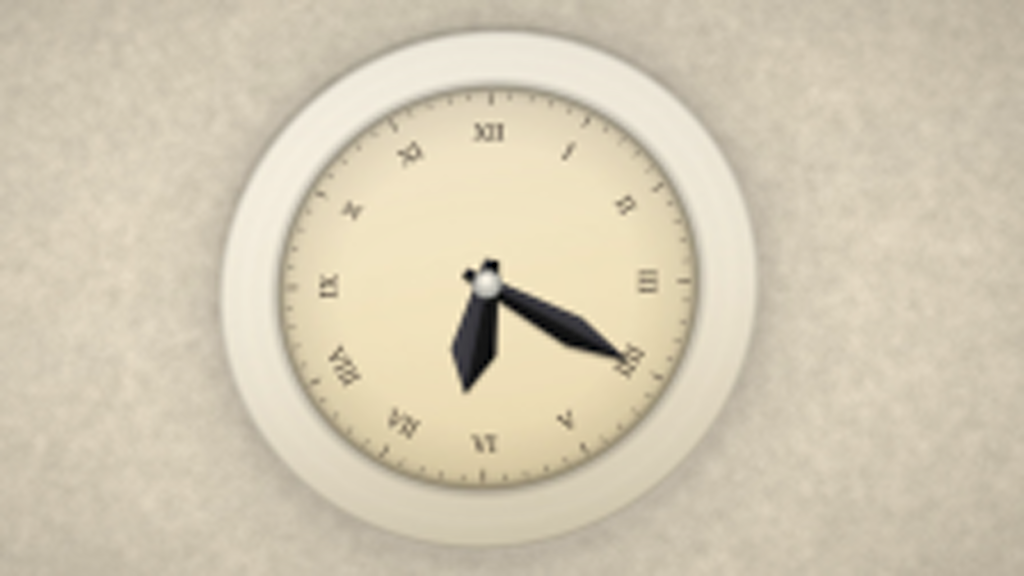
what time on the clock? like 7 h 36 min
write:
6 h 20 min
